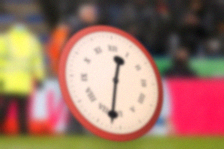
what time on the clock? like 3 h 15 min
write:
12 h 32 min
